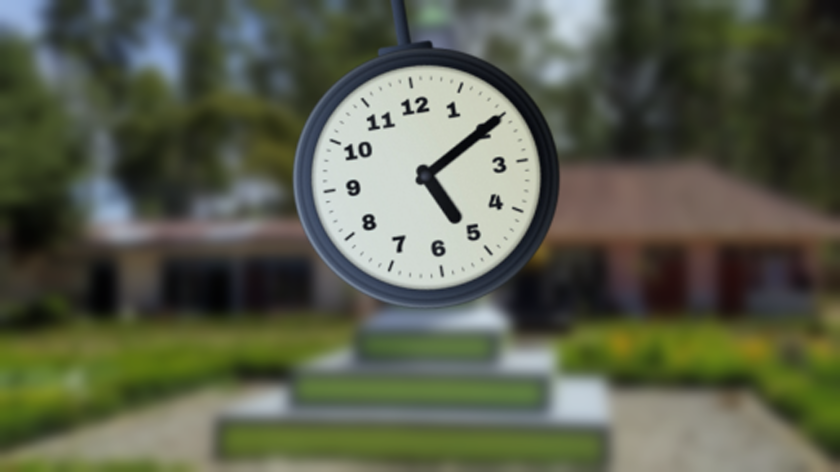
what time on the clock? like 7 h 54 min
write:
5 h 10 min
